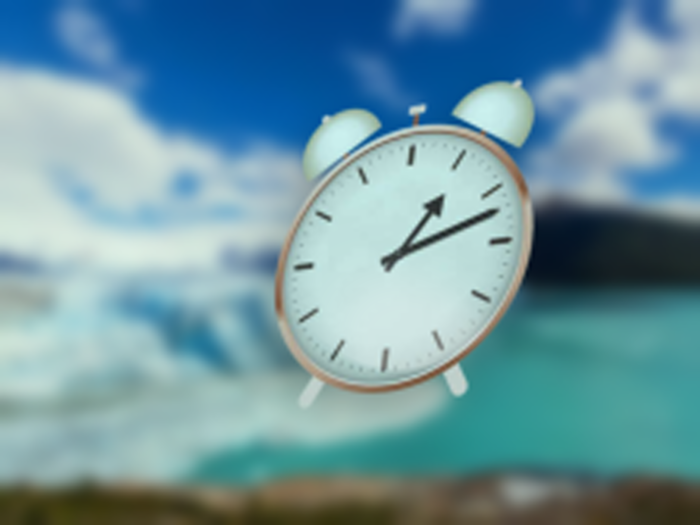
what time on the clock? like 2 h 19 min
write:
1 h 12 min
